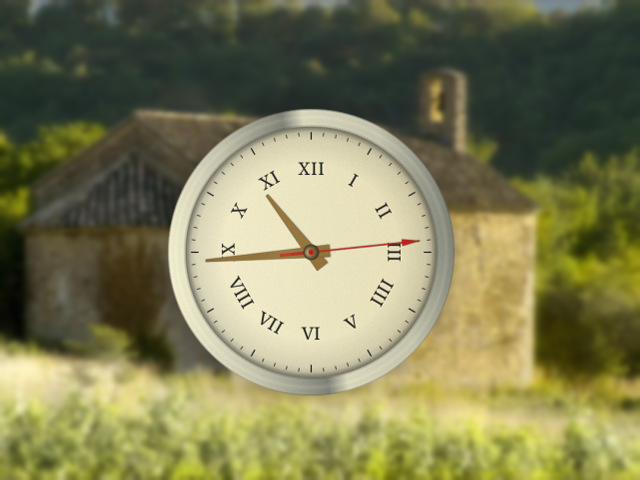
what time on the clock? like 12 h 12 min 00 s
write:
10 h 44 min 14 s
